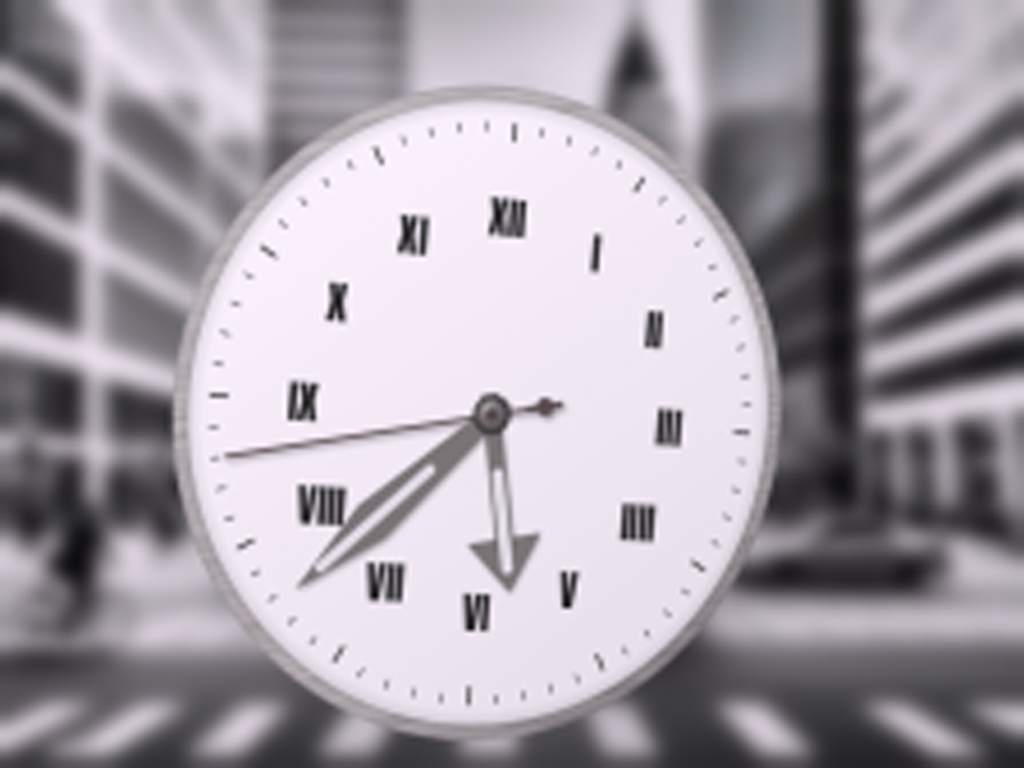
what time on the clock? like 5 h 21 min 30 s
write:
5 h 37 min 43 s
